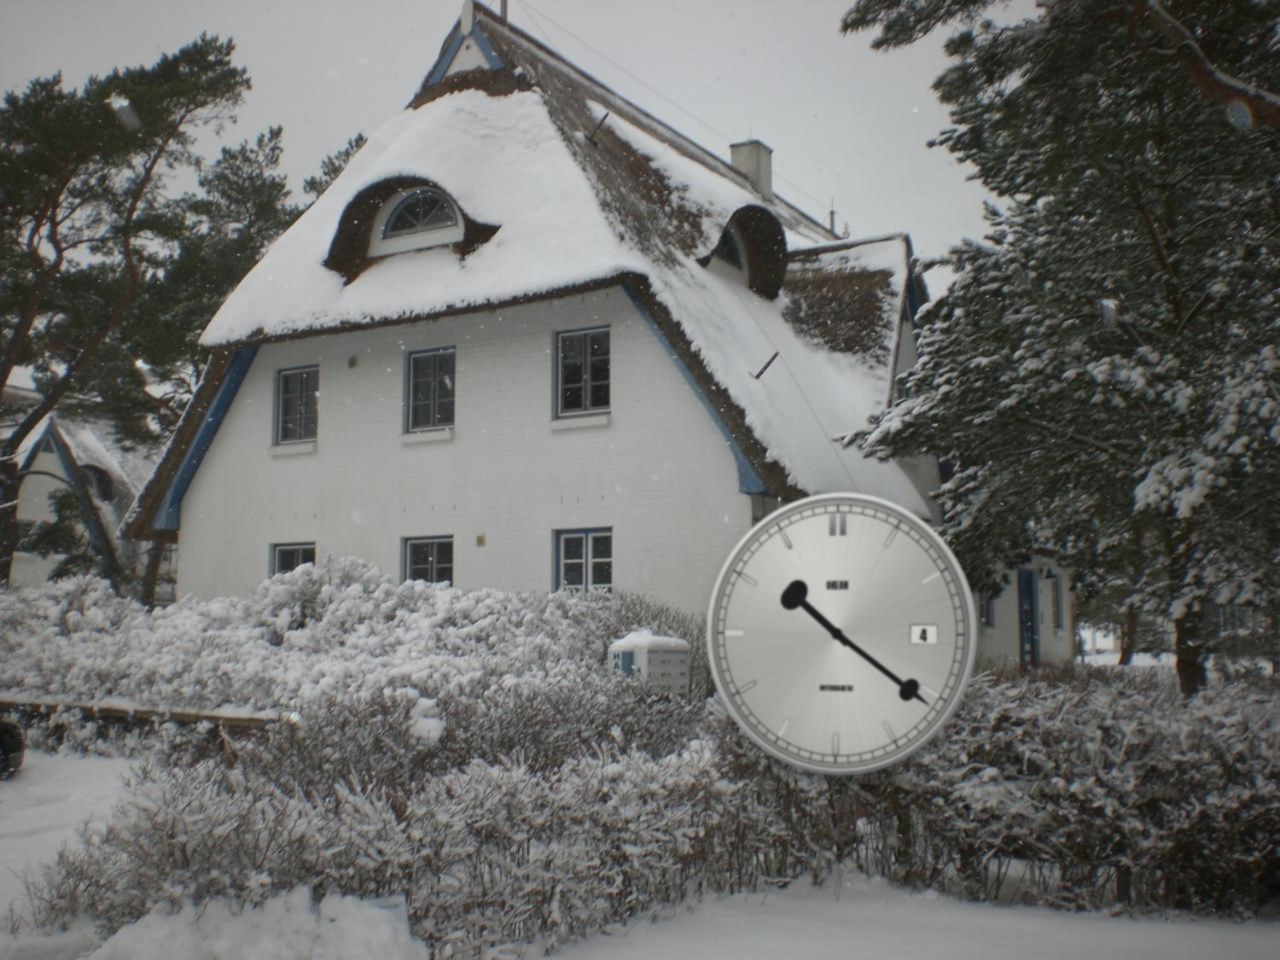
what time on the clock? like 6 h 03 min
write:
10 h 21 min
